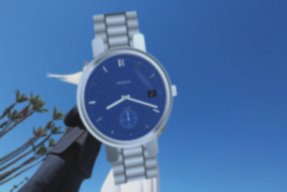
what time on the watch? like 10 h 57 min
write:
8 h 19 min
